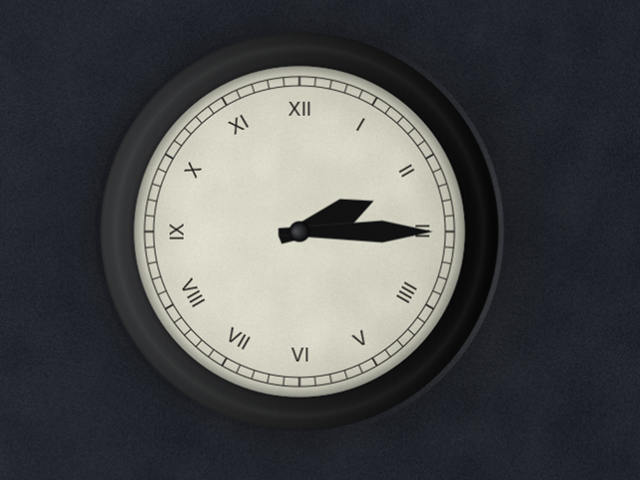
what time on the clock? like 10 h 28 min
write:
2 h 15 min
